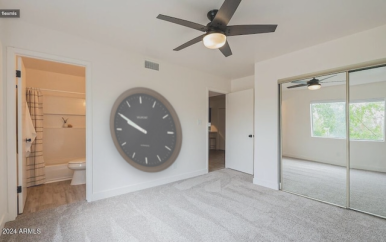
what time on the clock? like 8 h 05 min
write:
9 h 50 min
